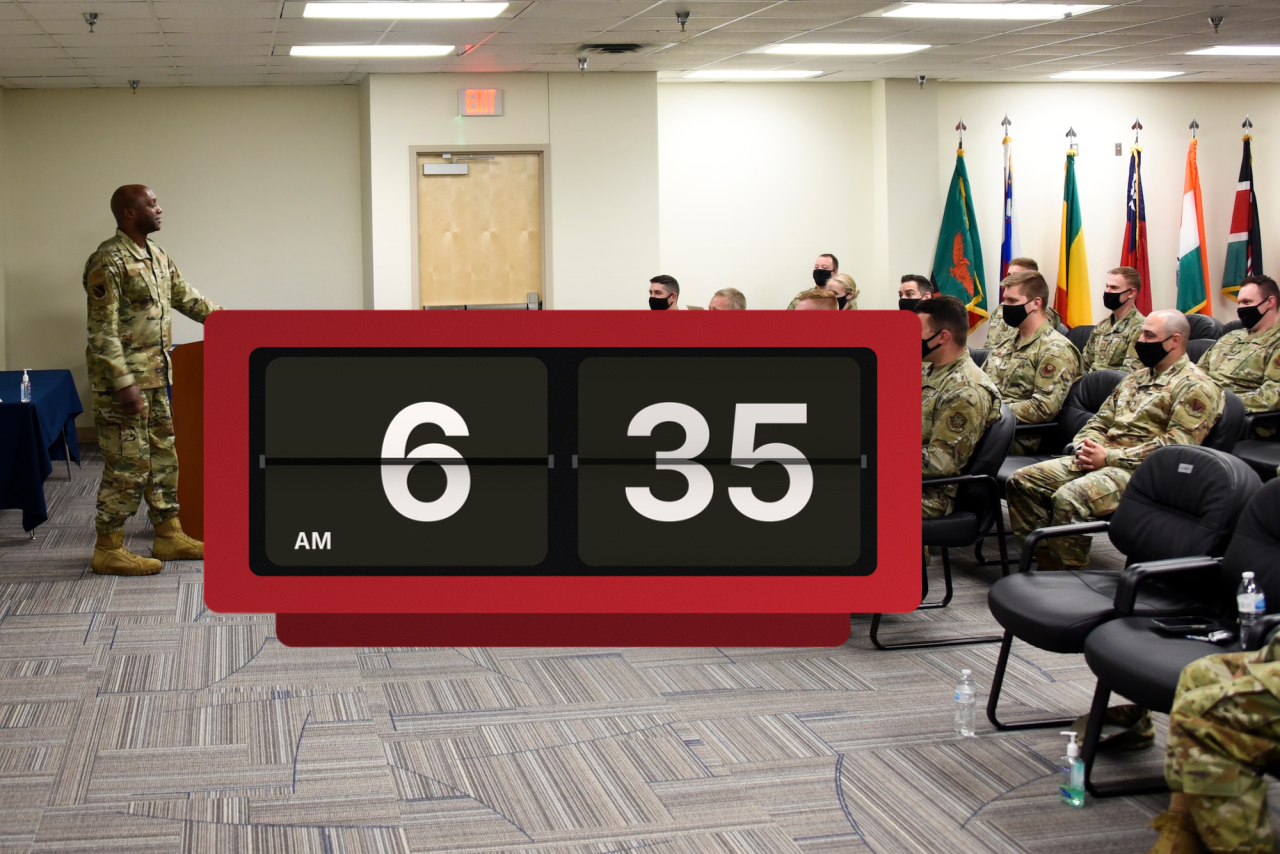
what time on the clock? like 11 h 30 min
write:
6 h 35 min
